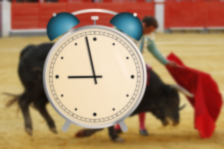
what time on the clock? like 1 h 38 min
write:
8 h 58 min
